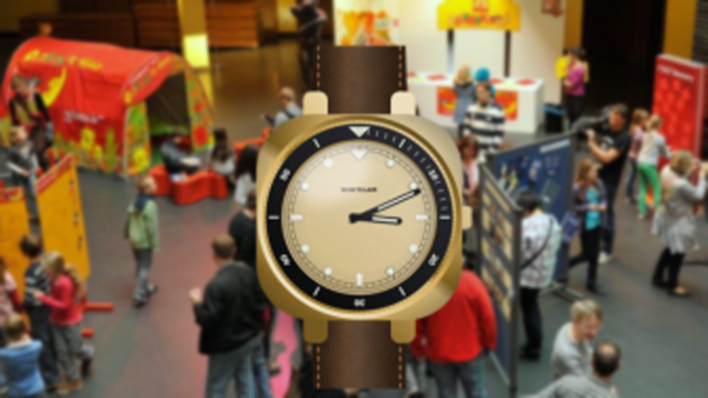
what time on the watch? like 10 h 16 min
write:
3 h 11 min
